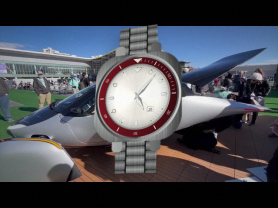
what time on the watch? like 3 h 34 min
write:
5 h 07 min
